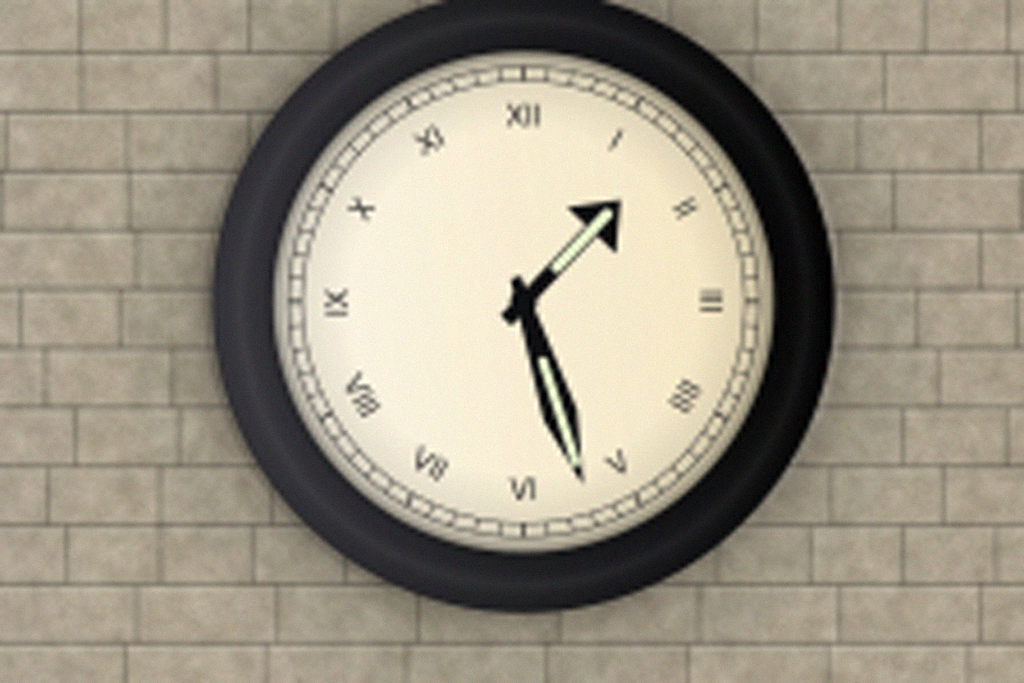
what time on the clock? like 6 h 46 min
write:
1 h 27 min
